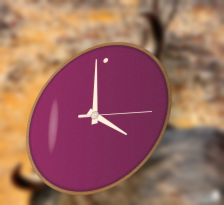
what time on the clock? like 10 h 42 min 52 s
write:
3 h 58 min 15 s
